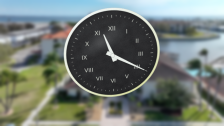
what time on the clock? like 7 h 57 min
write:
11 h 20 min
